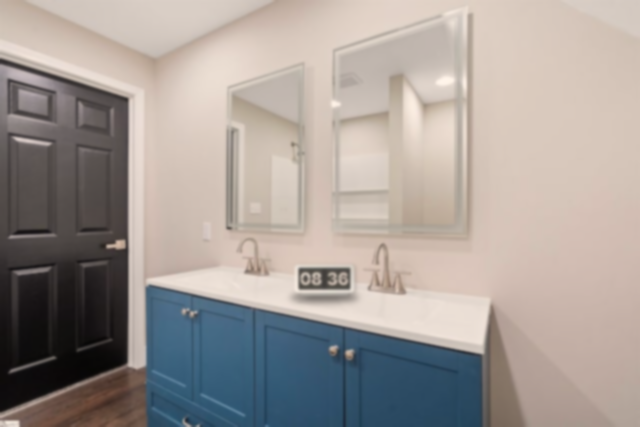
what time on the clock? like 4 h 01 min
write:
8 h 36 min
